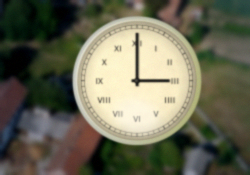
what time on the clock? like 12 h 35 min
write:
3 h 00 min
